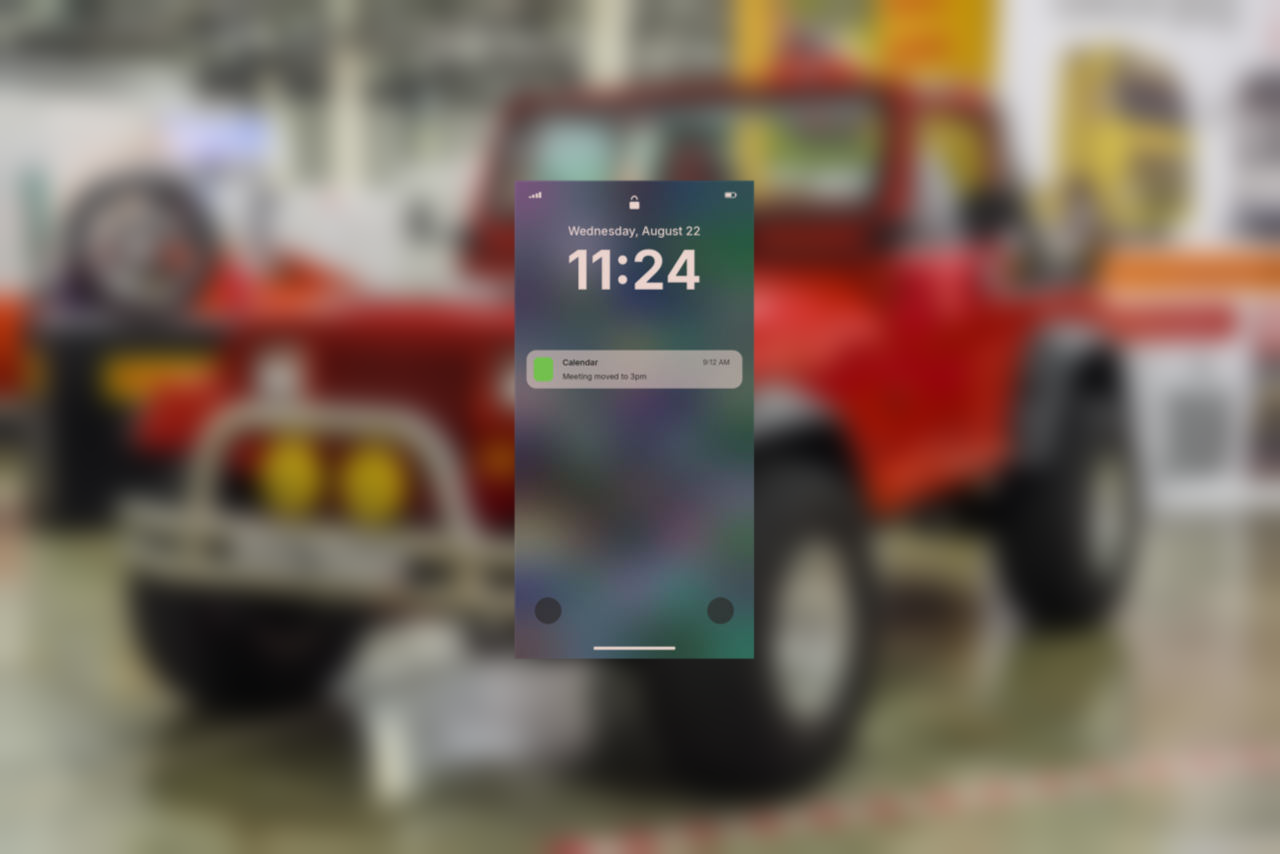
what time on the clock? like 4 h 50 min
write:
11 h 24 min
